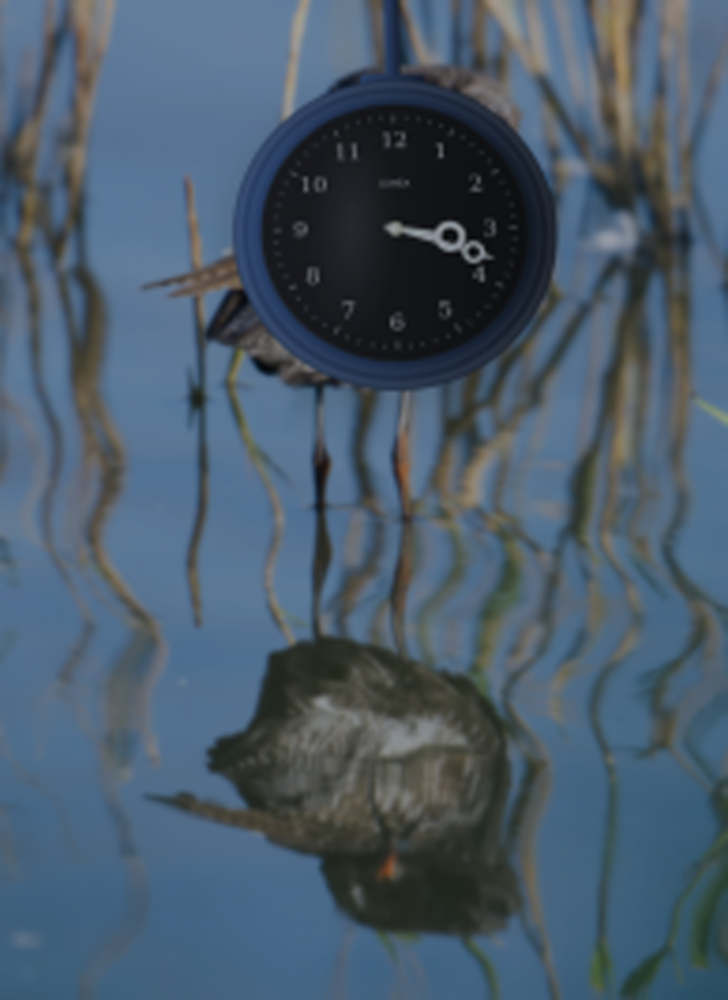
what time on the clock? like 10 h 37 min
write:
3 h 18 min
